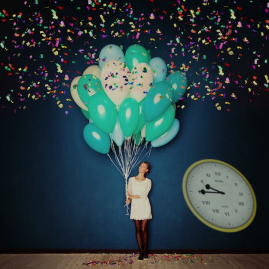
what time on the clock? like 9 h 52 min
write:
9 h 45 min
